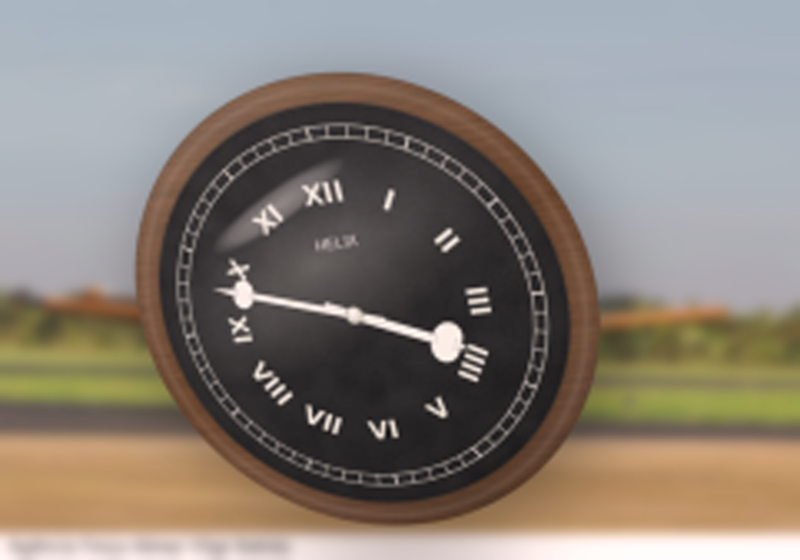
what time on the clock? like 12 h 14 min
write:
3 h 48 min
